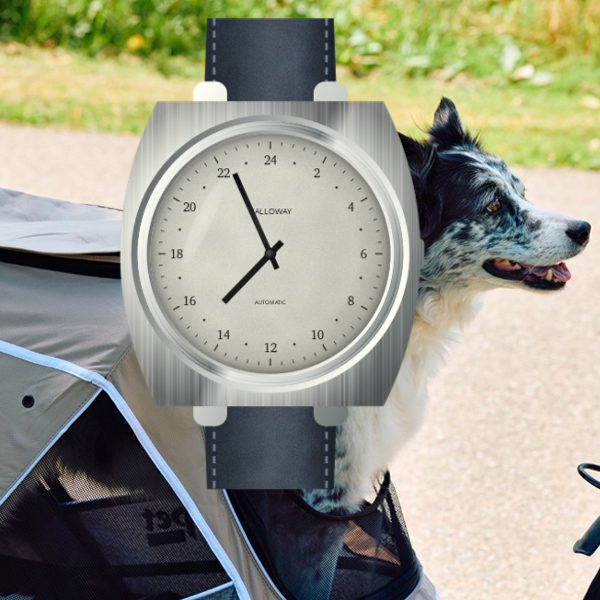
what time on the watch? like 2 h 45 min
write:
14 h 56 min
